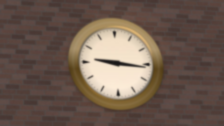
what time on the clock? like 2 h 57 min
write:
9 h 16 min
